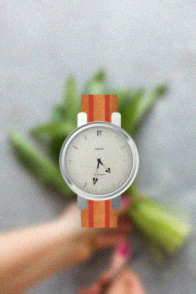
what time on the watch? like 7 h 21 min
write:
4 h 32 min
